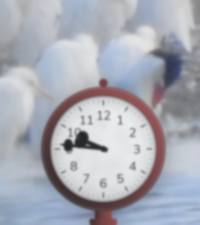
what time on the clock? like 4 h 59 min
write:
9 h 46 min
